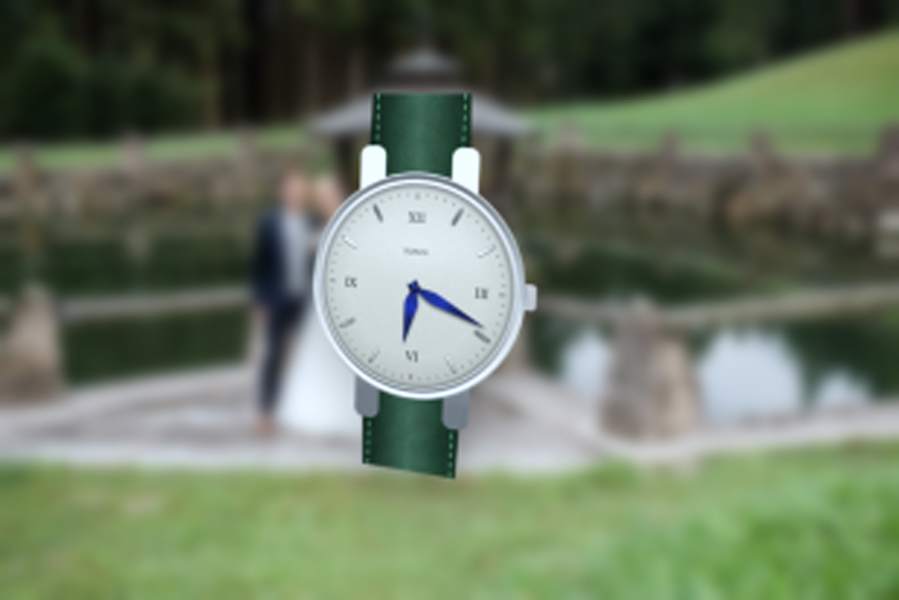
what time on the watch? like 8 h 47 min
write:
6 h 19 min
